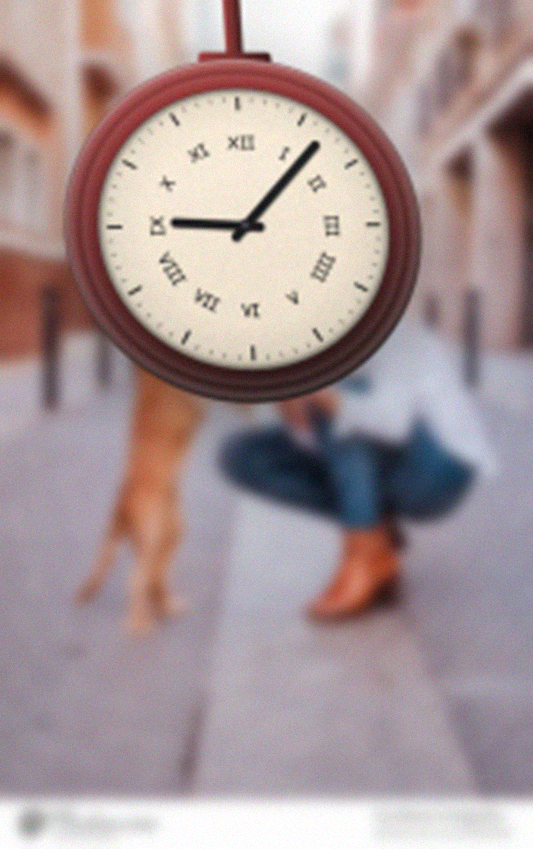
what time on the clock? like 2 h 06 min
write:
9 h 07 min
